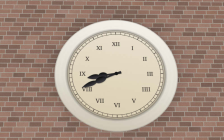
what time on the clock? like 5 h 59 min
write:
8 h 41 min
